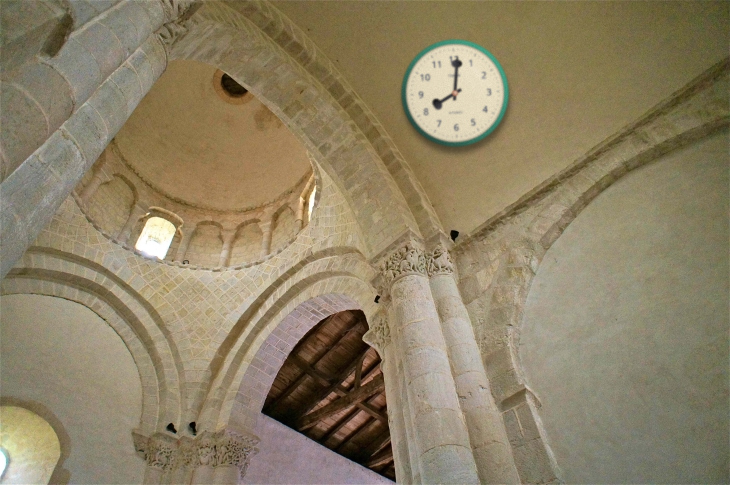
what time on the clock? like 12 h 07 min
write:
8 h 01 min
